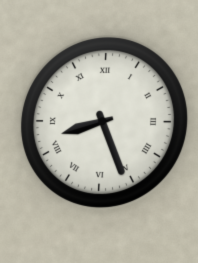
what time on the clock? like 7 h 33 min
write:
8 h 26 min
